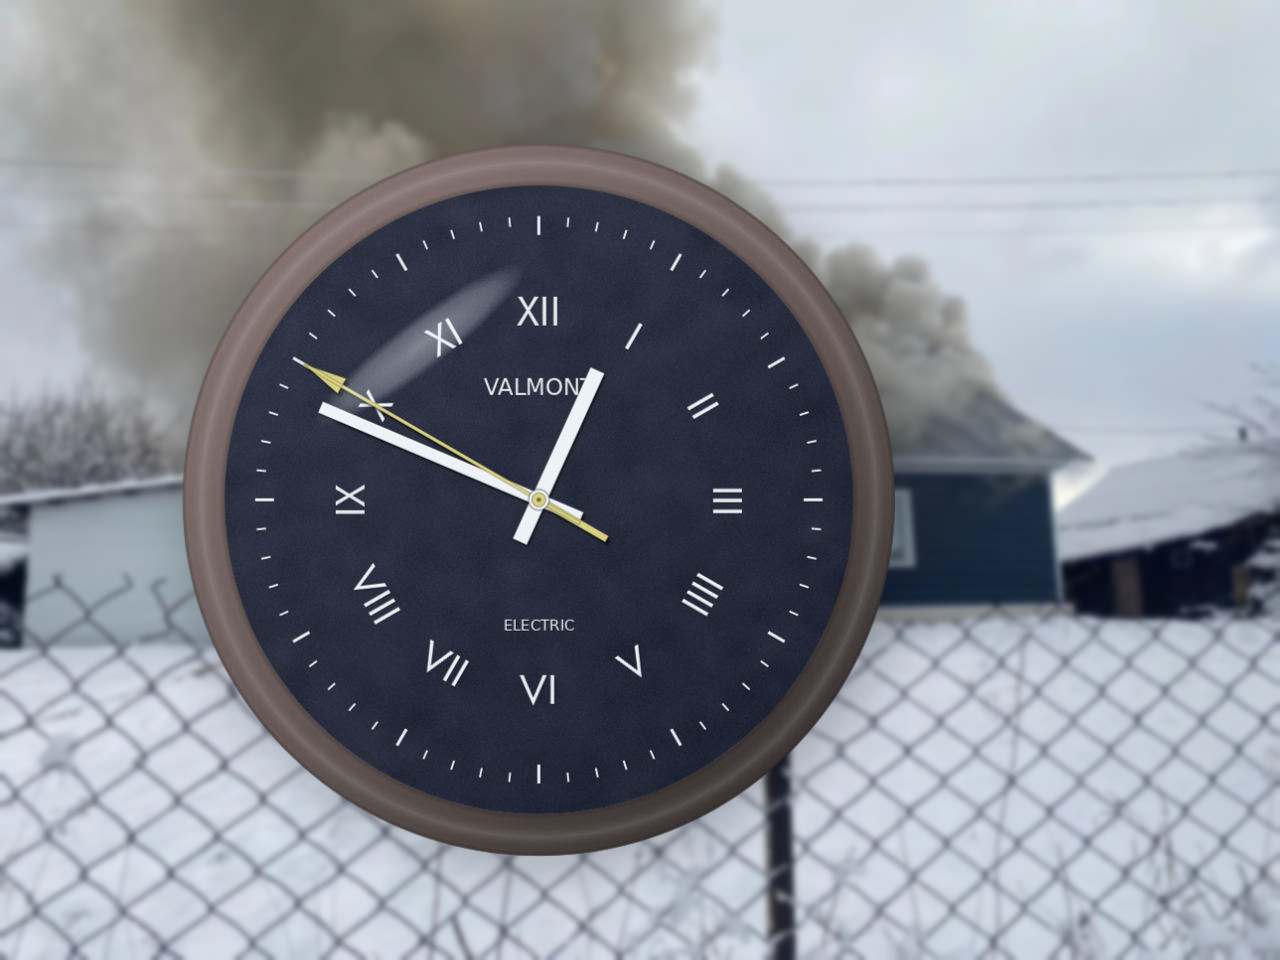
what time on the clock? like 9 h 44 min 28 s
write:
12 h 48 min 50 s
